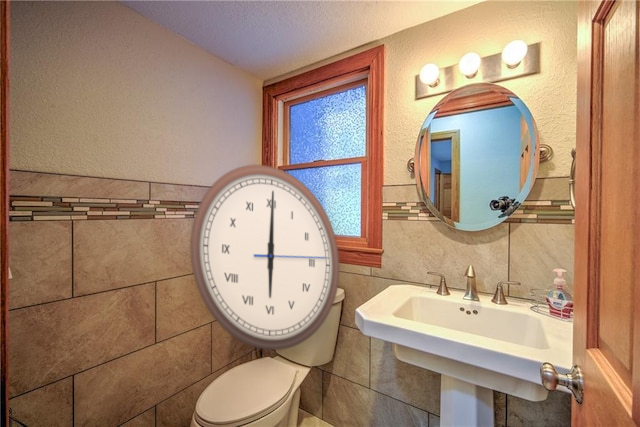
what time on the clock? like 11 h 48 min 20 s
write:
6 h 00 min 14 s
